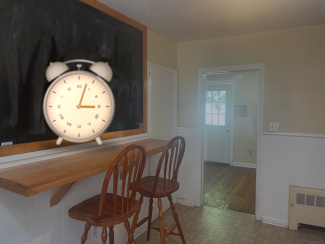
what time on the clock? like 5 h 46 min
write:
3 h 03 min
